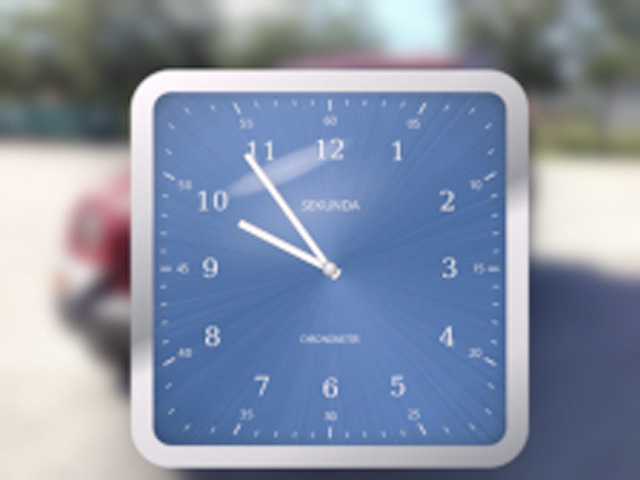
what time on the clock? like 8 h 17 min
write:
9 h 54 min
